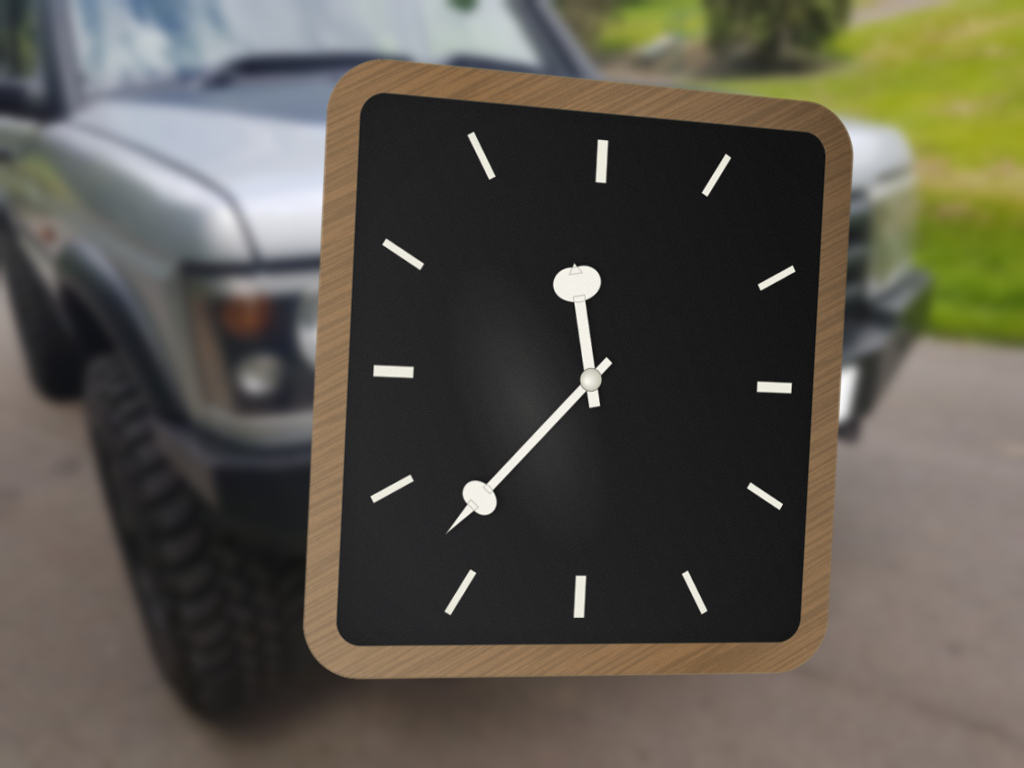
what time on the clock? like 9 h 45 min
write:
11 h 37 min
